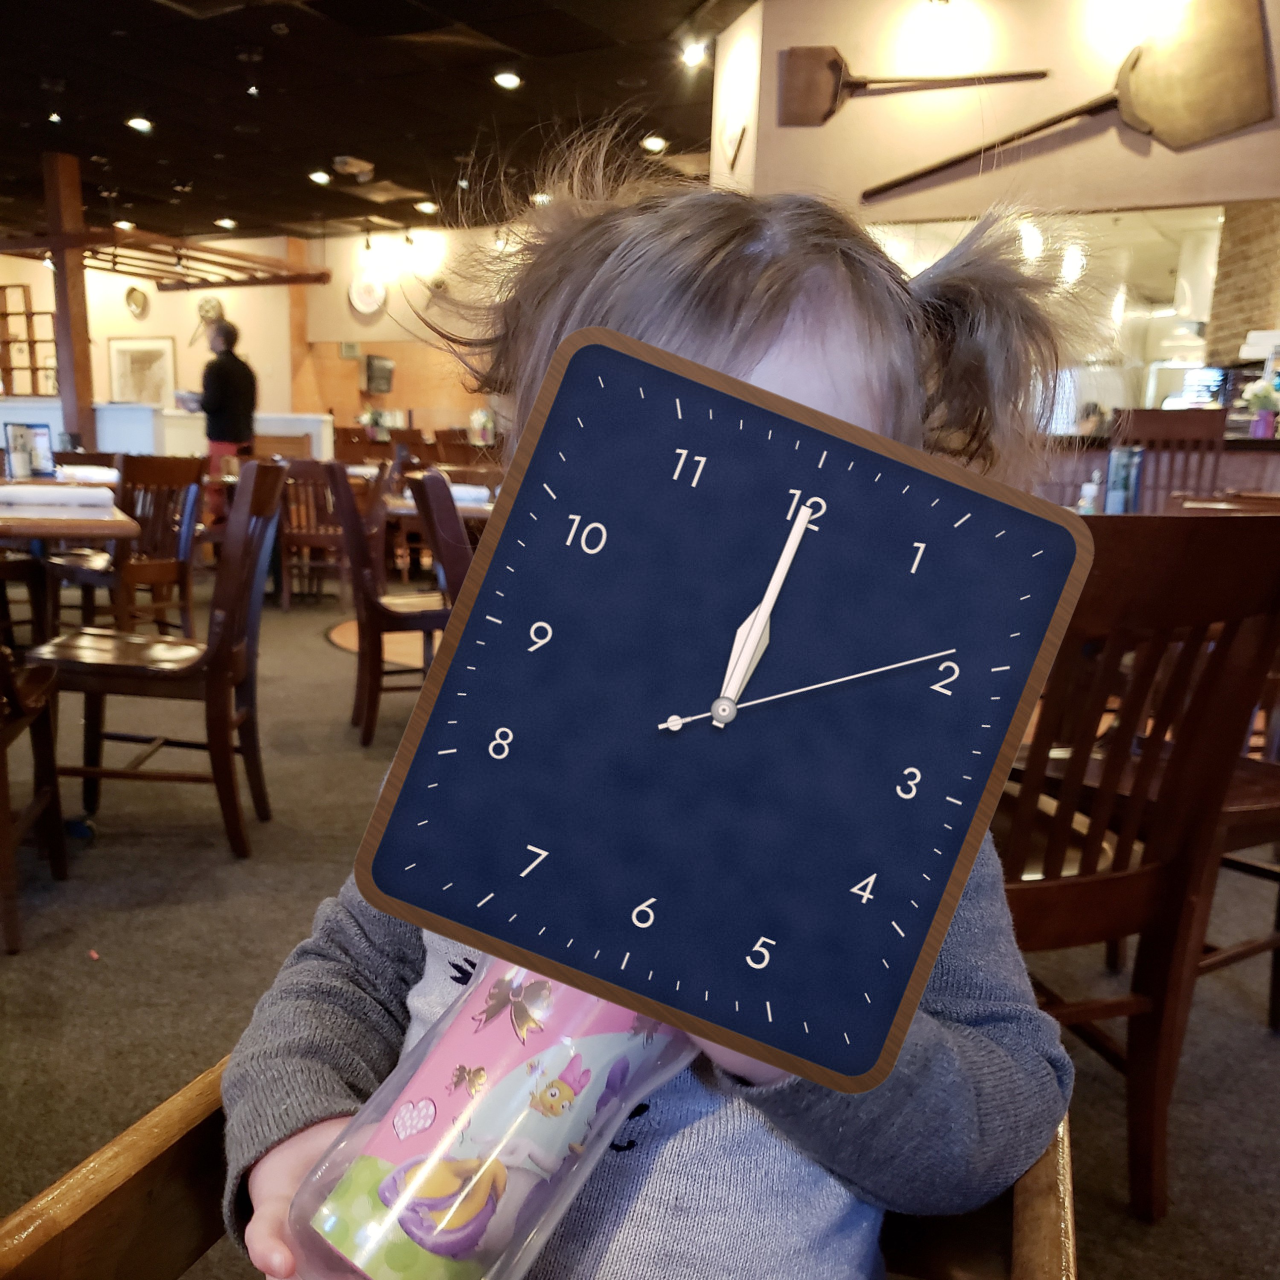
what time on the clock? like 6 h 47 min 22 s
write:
12 h 00 min 09 s
